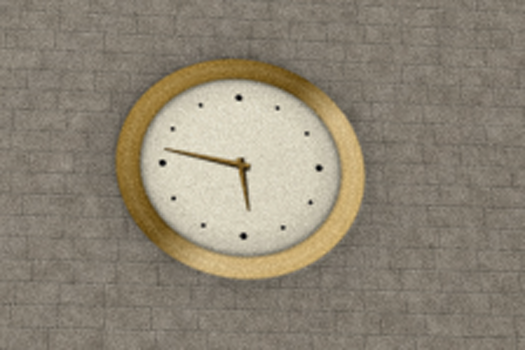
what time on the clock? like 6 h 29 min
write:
5 h 47 min
